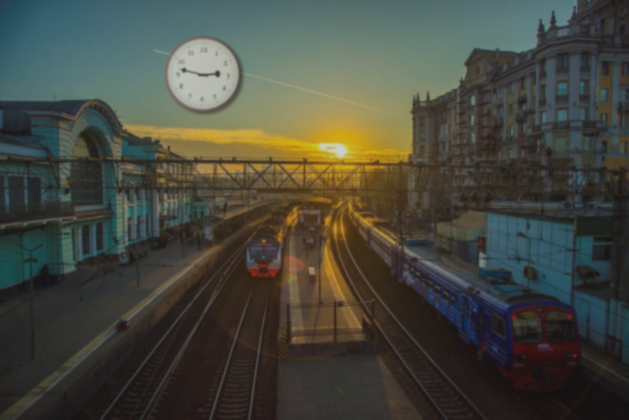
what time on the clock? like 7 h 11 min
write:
2 h 47 min
